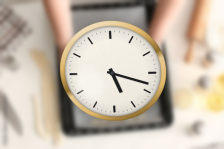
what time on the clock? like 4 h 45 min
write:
5 h 18 min
